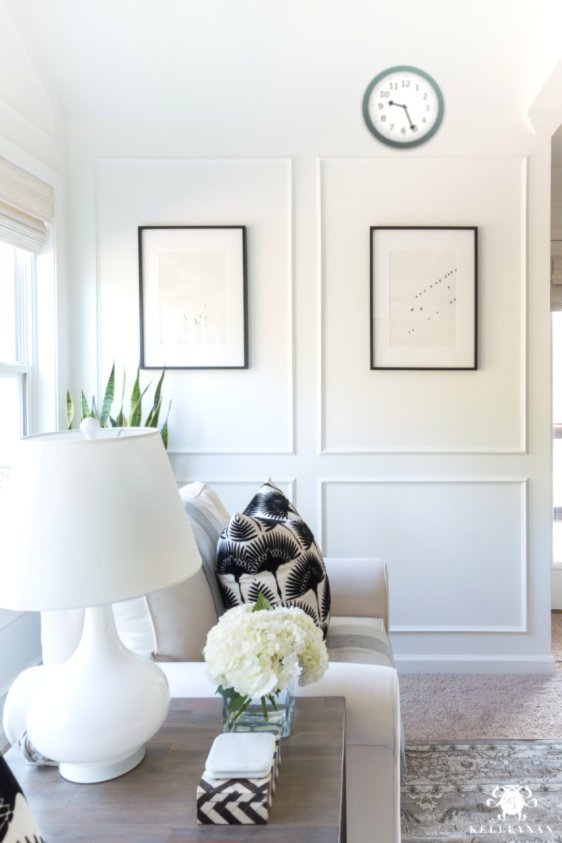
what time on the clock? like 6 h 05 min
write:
9 h 26 min
